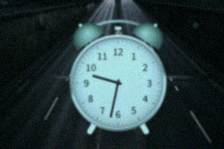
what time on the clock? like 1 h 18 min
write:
9 h 32 min
